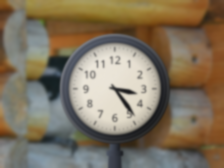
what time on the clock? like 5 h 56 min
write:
3 h 24 min
